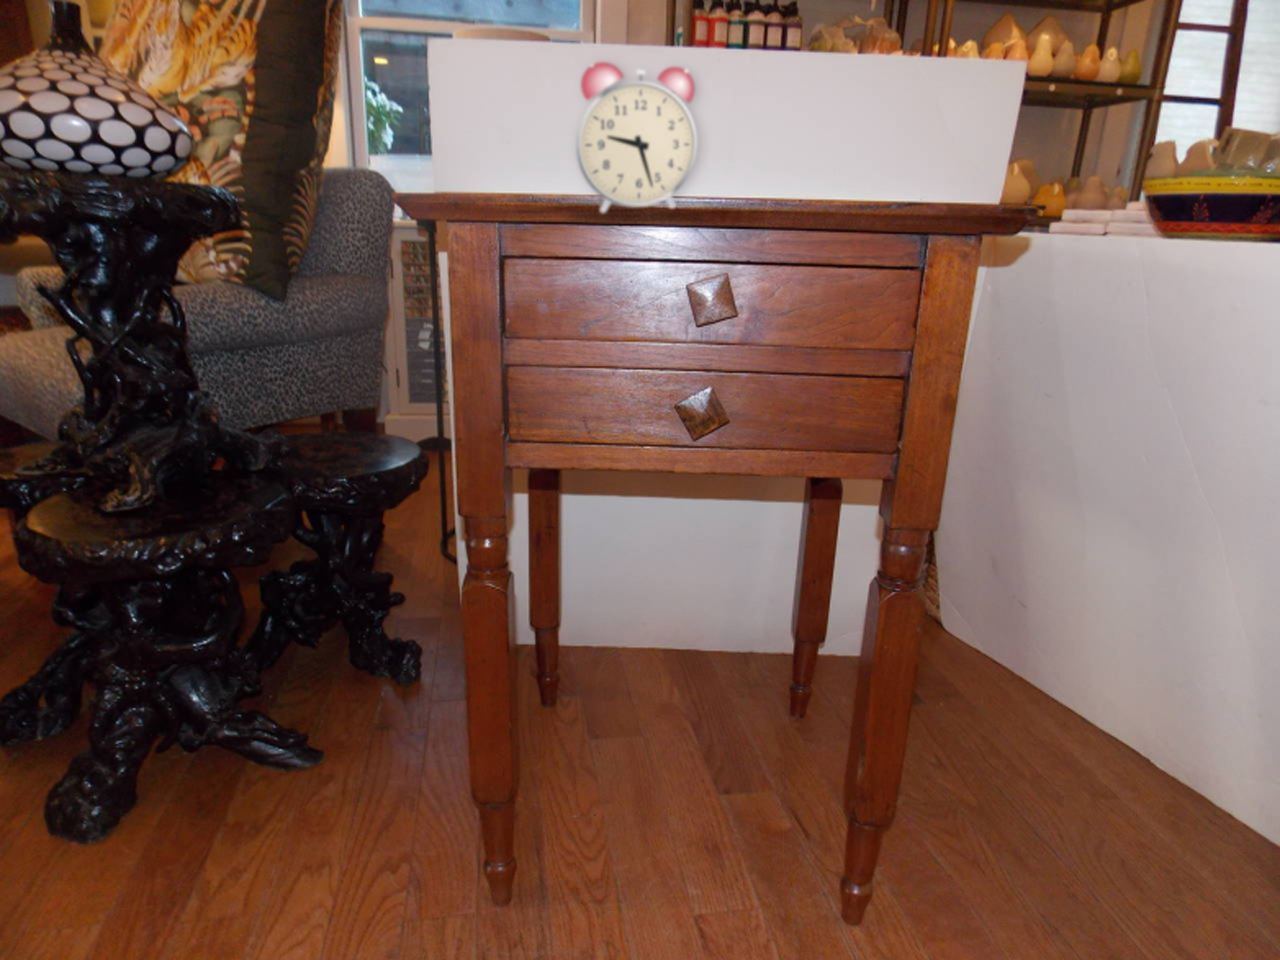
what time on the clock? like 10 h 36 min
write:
9 h 27 min
